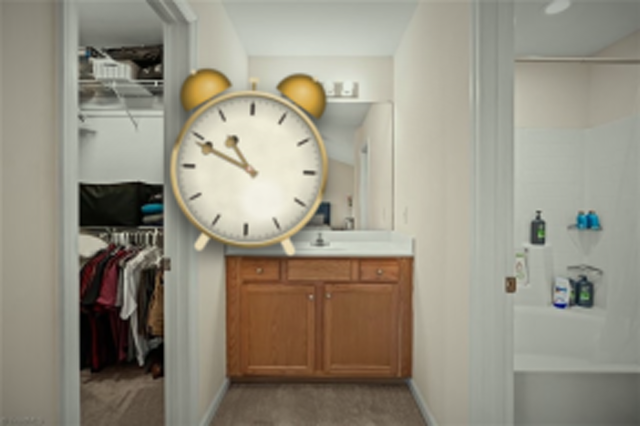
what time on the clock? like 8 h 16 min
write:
10 h 49 min
